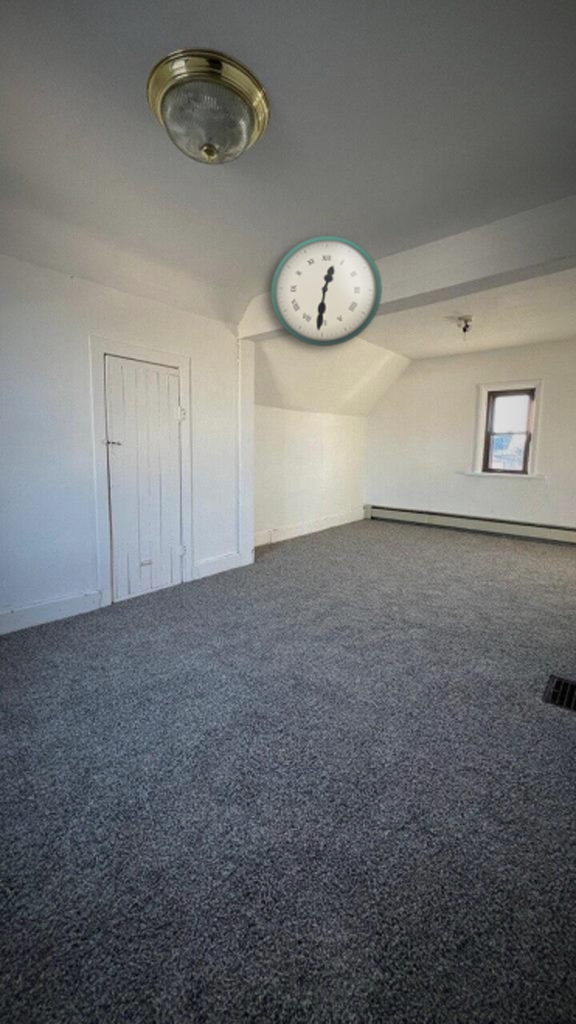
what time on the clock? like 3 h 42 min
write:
12 h 31 min
